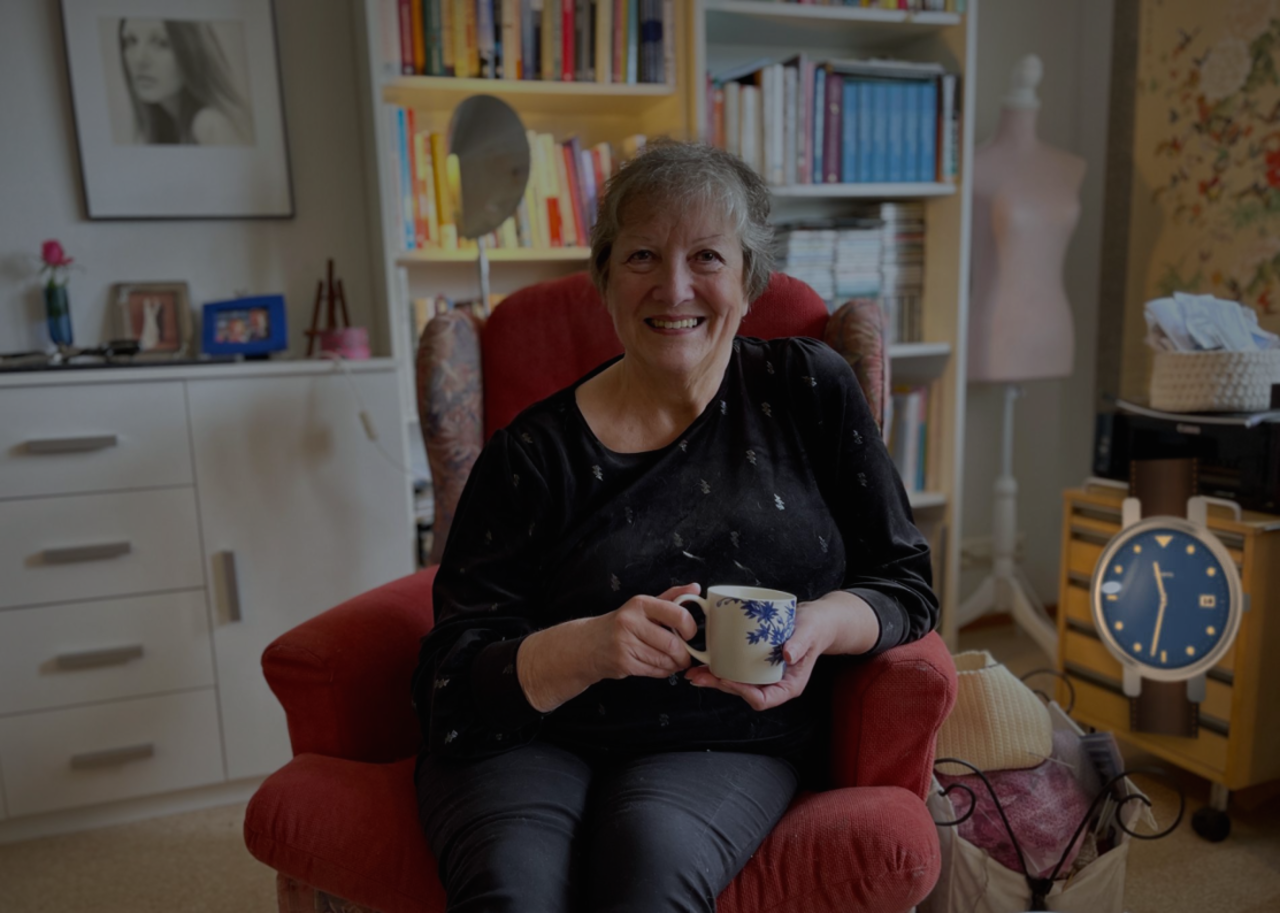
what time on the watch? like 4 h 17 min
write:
11 h 32 min
